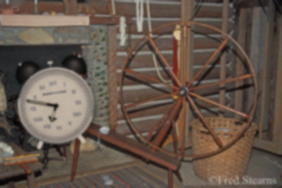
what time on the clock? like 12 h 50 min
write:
6 h 48 min
